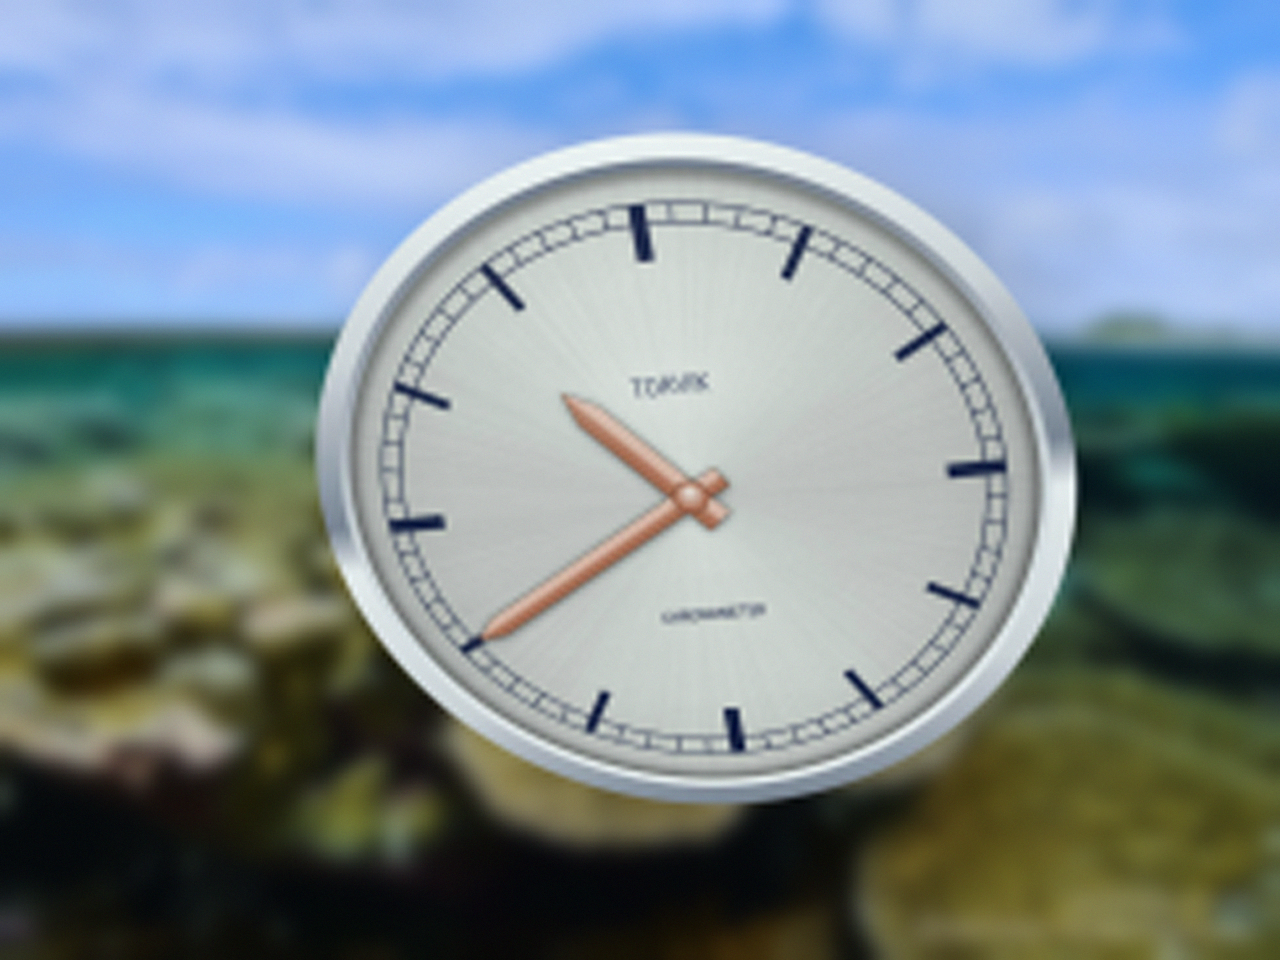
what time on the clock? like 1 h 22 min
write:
10 h 40 min
